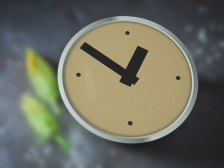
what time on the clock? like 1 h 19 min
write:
12 h 51 min
